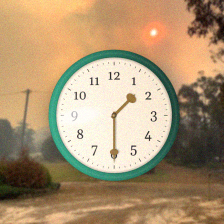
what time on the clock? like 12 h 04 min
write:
1 h 30 min
